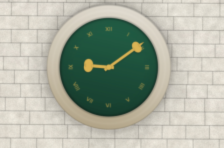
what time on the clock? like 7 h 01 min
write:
9 h 09 min
